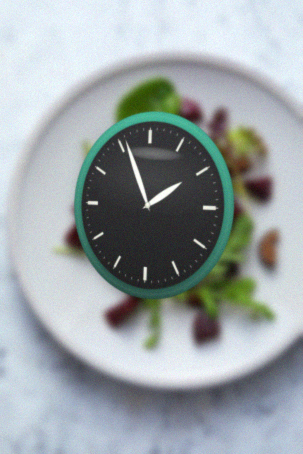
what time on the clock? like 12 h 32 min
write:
1 h 56 min
